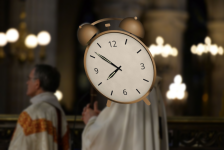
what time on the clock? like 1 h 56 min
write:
7 h 52 min
